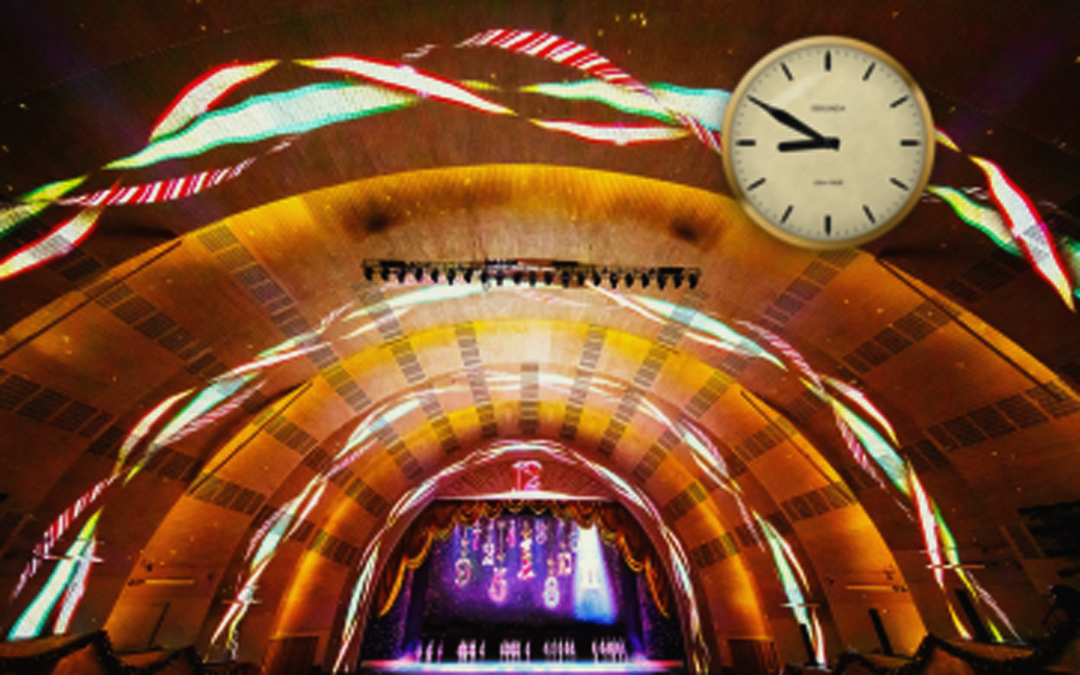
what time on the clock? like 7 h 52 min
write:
8 h 50 min
